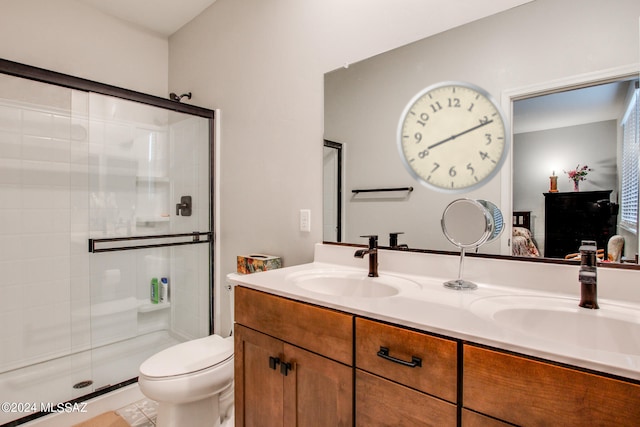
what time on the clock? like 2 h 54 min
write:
8 h 11 min
